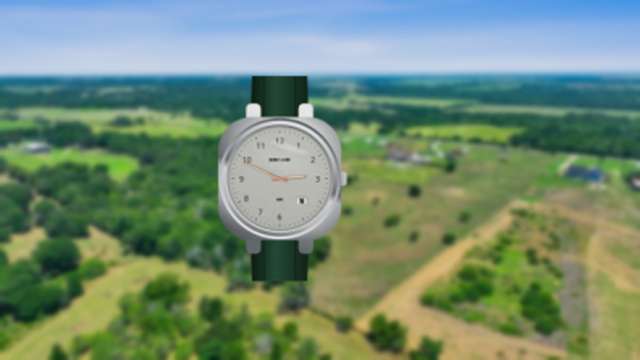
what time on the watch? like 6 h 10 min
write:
2 h 49 min
